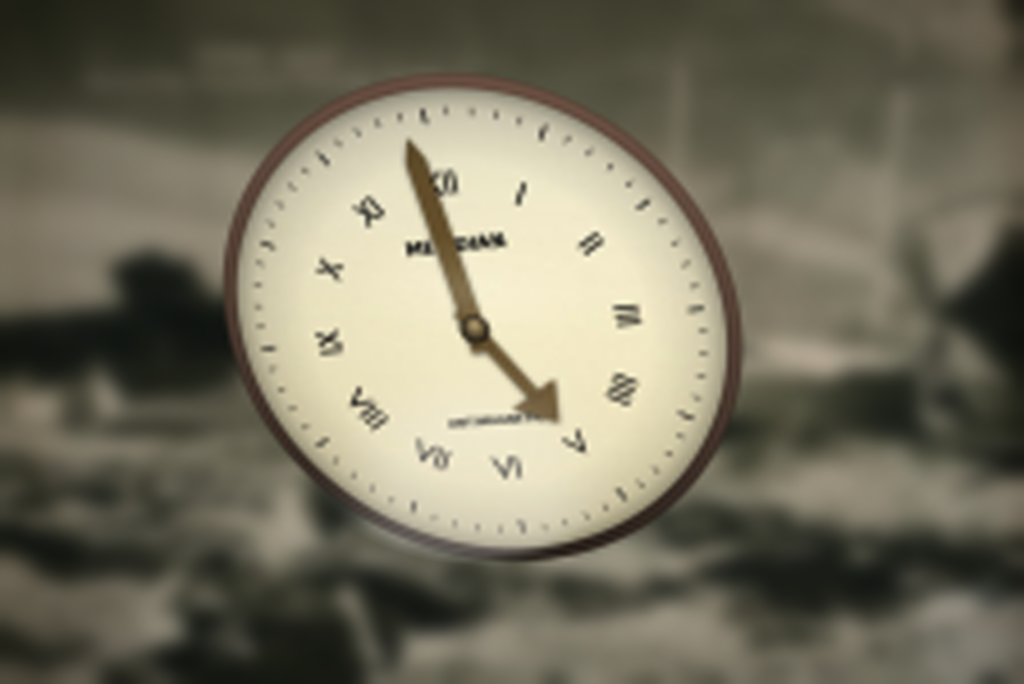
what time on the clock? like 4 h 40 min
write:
4 h 59 min
